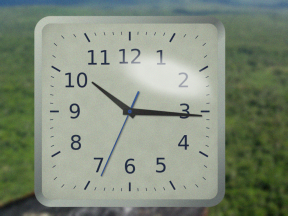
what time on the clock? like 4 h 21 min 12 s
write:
10 h 15 min 34 s
